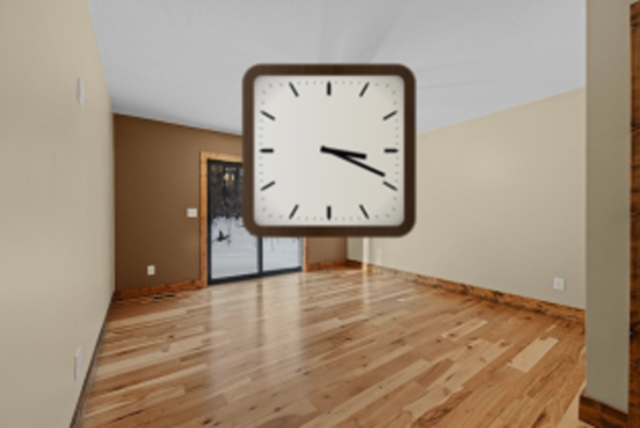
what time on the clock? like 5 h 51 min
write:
3 h 19 min
